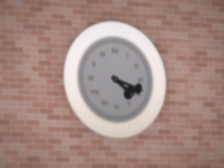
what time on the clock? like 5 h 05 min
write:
4 h 18 min
